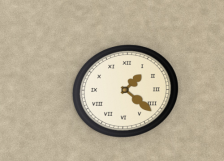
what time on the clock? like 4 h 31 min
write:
1 h 22 min
